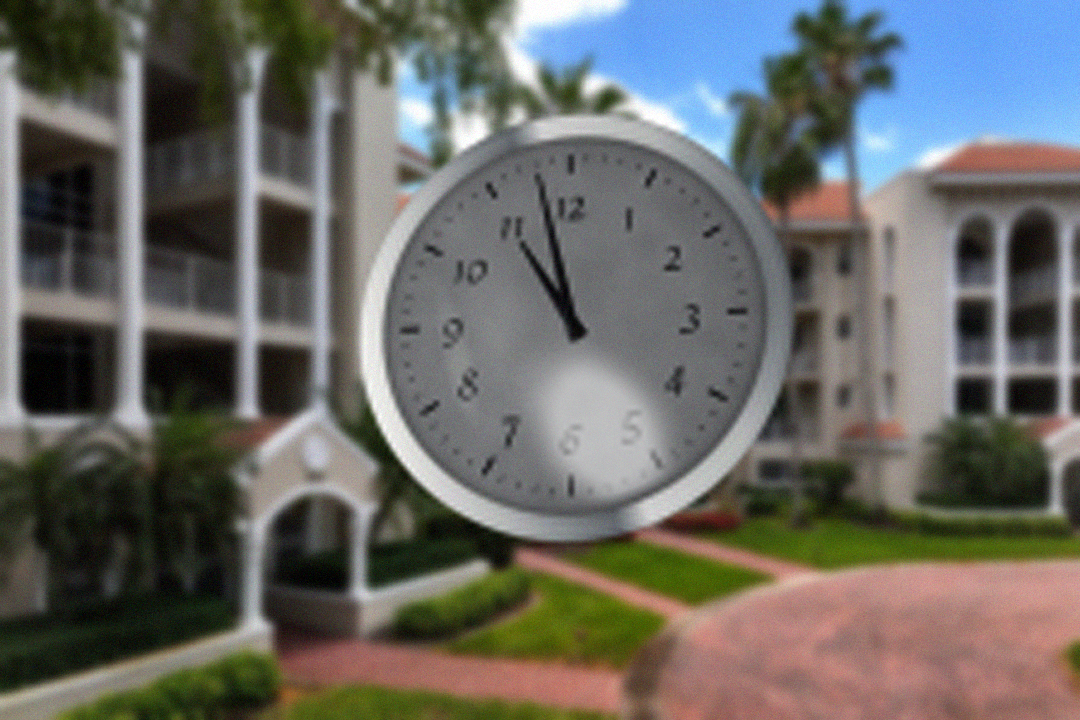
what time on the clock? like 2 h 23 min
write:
10 h 58 min
